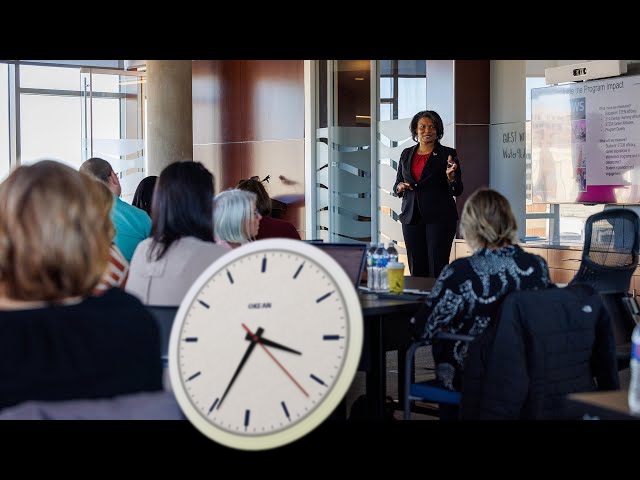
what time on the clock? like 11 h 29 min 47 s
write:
3 h 34 min 22 s
